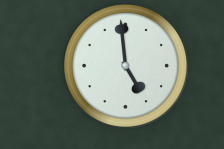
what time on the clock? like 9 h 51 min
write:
4 h 59 min
